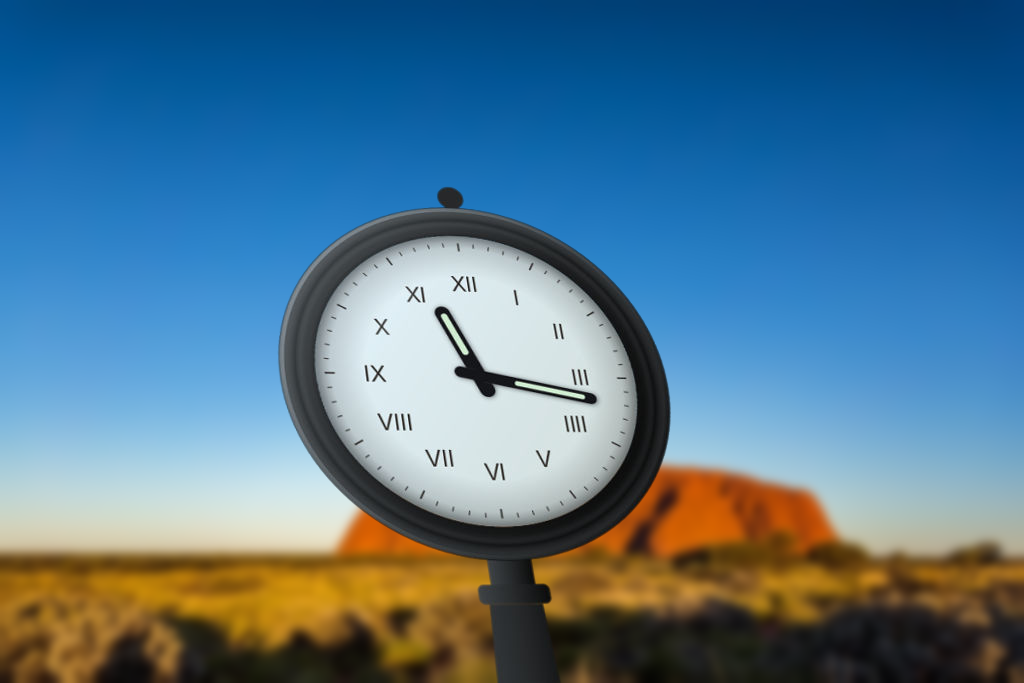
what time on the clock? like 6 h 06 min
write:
11 h 17 min
